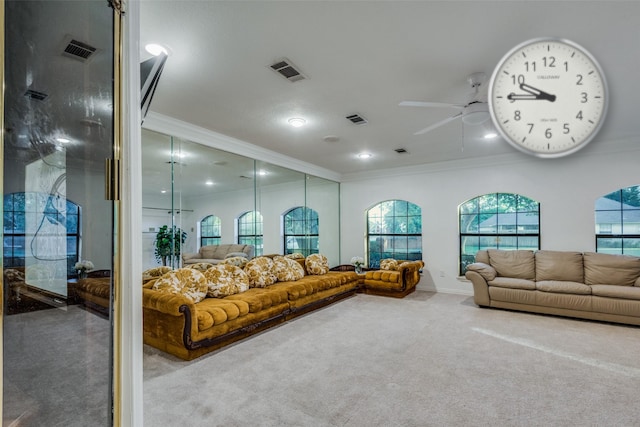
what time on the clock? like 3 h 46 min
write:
9 h 45 min
